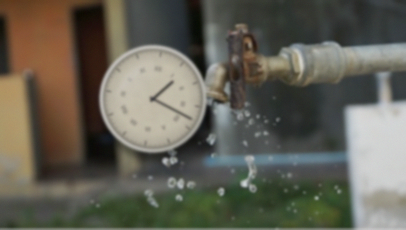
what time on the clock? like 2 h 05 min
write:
1 h 18 min
